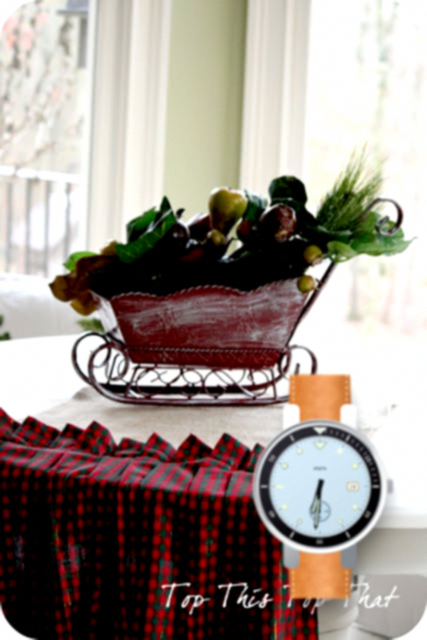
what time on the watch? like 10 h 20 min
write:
6 h 31 min
